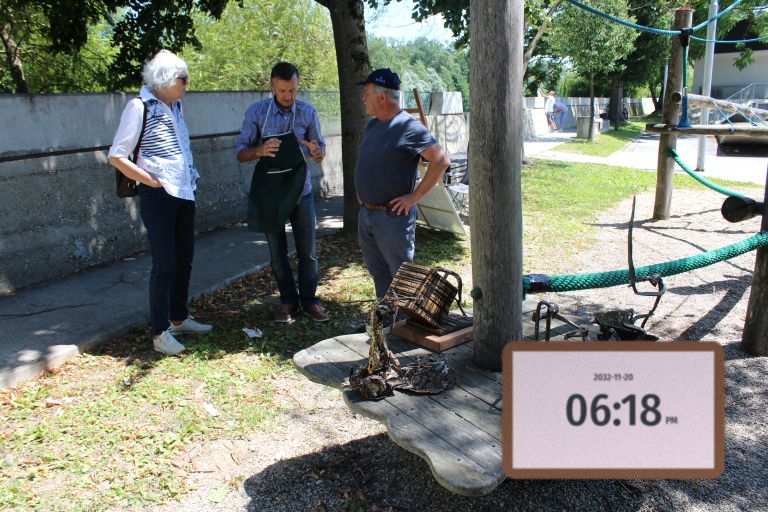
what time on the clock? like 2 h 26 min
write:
6 h 18 min
